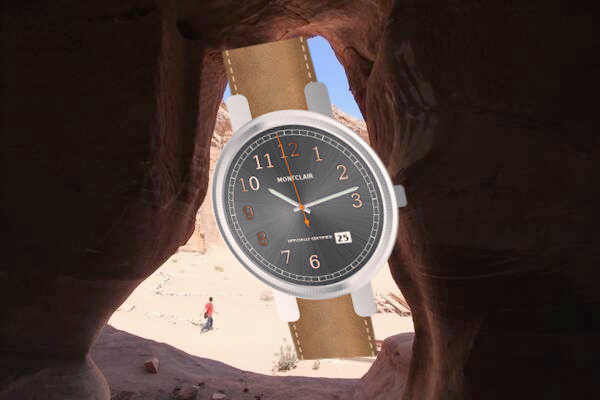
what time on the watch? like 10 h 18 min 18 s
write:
10 h 12 min 59 s
